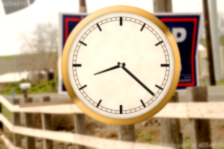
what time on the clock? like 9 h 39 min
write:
8 h 22 min
